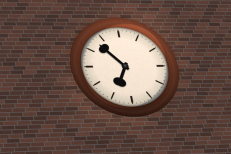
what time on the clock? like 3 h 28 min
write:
6 h 53 min
